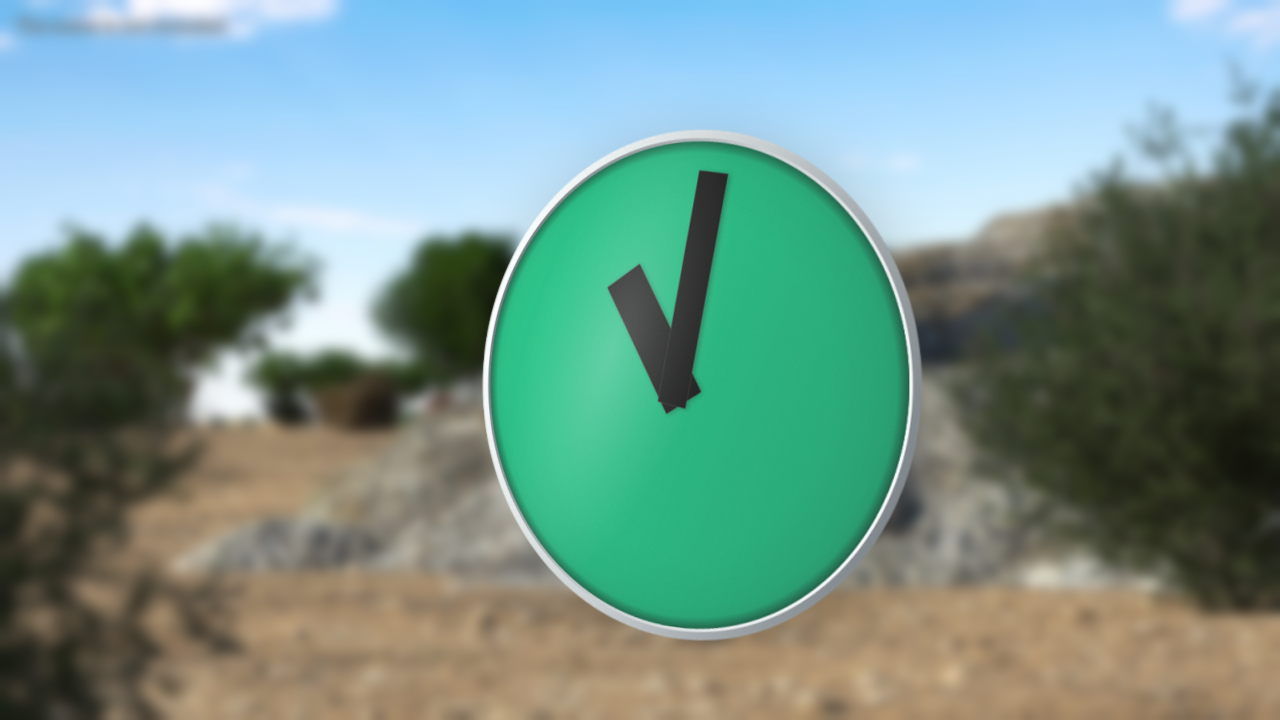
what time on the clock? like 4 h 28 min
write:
11 h 02 min
